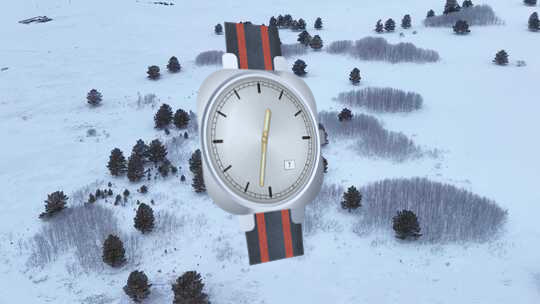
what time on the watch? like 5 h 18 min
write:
12 h 32 min
